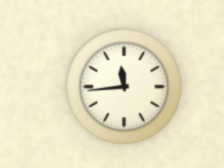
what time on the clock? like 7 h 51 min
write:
11 h 44 min
